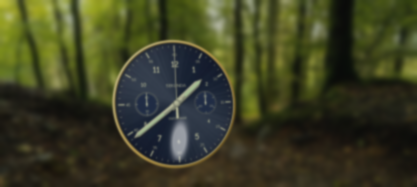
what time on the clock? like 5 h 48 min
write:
1 h 39 min
